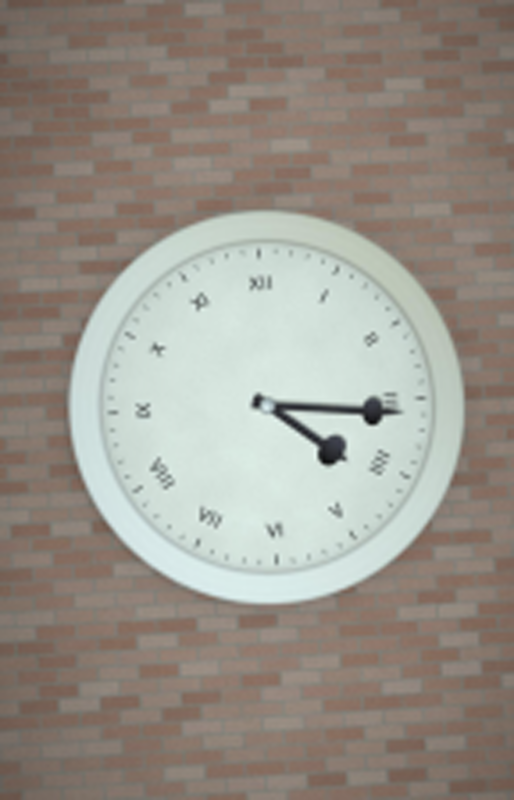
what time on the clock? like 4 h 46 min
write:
4 h 16 min
